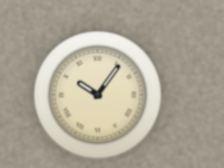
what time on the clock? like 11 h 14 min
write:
10 h 06 min
